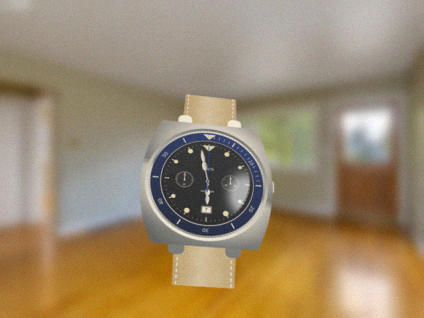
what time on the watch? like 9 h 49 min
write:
5 h 58 min
